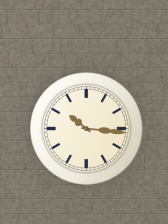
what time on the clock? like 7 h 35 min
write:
10 h 16 min
